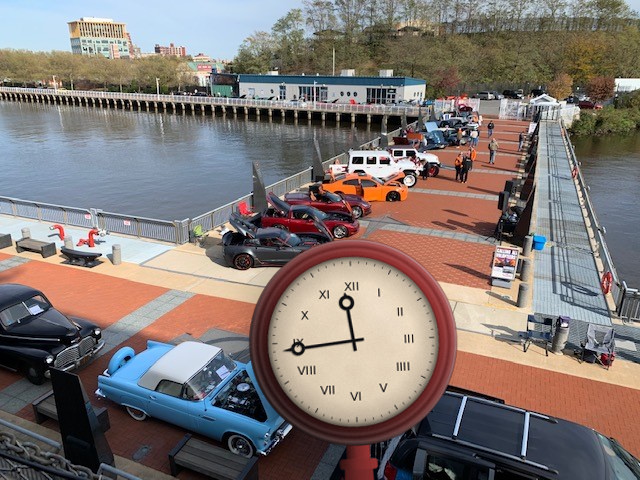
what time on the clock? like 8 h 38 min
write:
11 h 44 min
